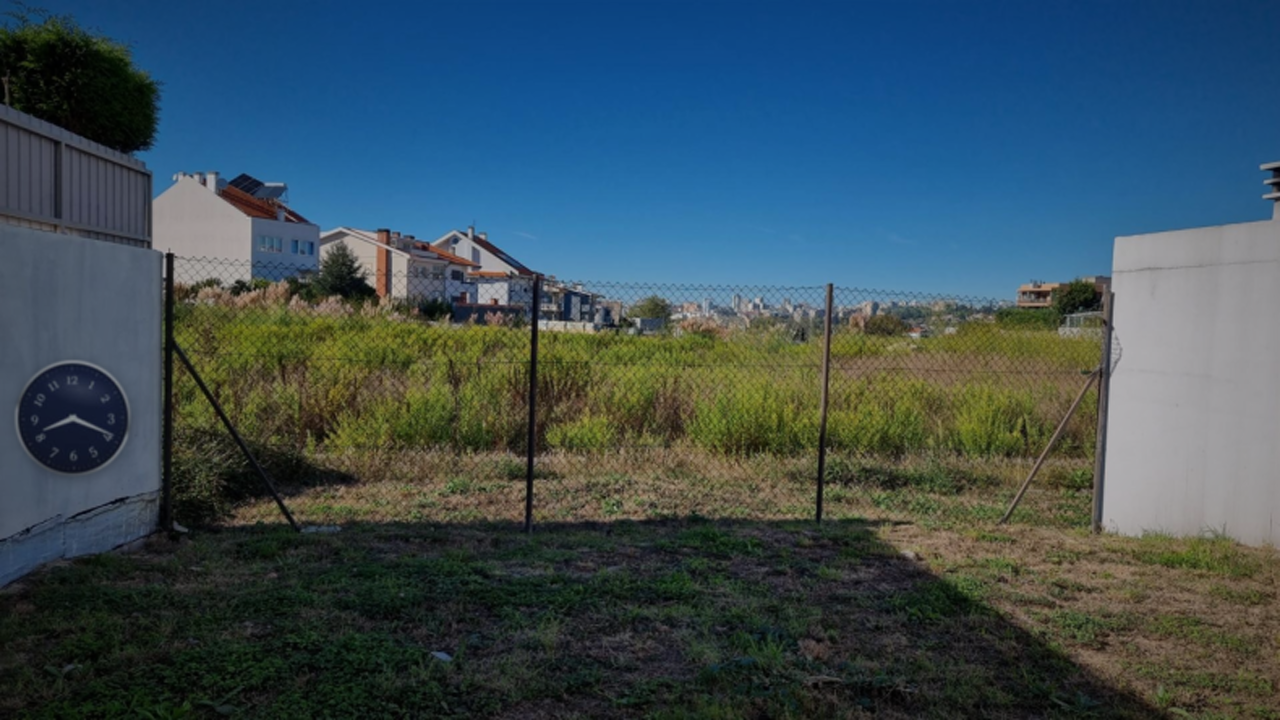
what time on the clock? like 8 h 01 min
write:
8 h 19 min
